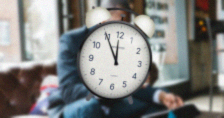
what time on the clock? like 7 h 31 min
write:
11 h 55 min
